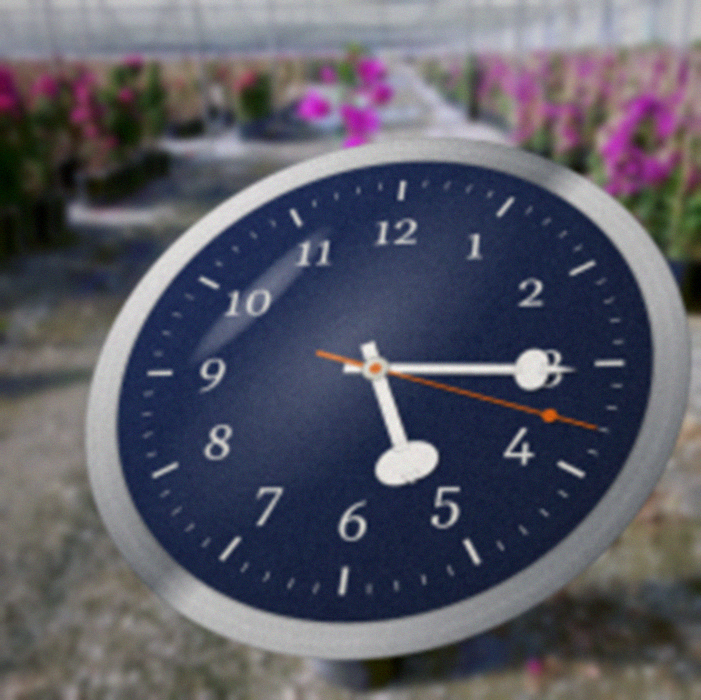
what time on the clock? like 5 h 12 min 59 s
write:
5 h 15 min 18 s
